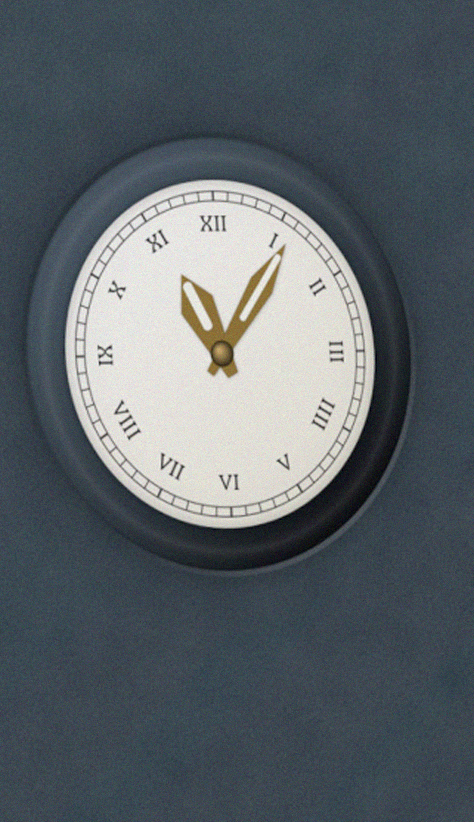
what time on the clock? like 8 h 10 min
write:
11 h 06 min
